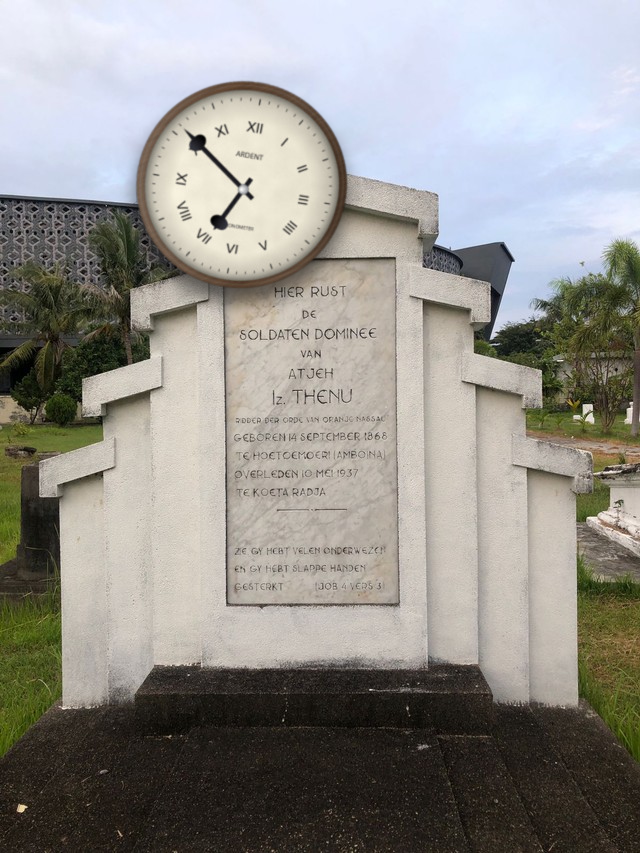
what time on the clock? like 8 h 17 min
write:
6 h 51 min
